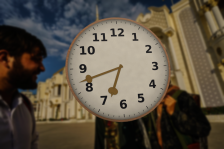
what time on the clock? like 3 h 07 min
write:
6 h 42 min
